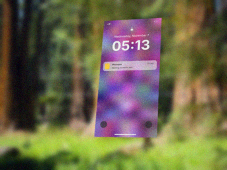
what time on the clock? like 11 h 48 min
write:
5 h 13 min
